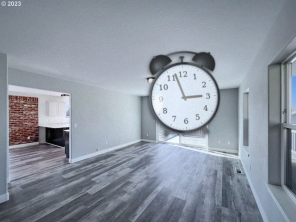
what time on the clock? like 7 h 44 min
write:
2 h 57 min
